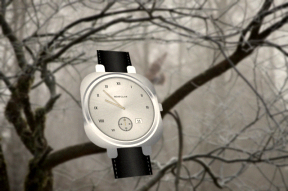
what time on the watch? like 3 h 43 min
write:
9 h 53 min
